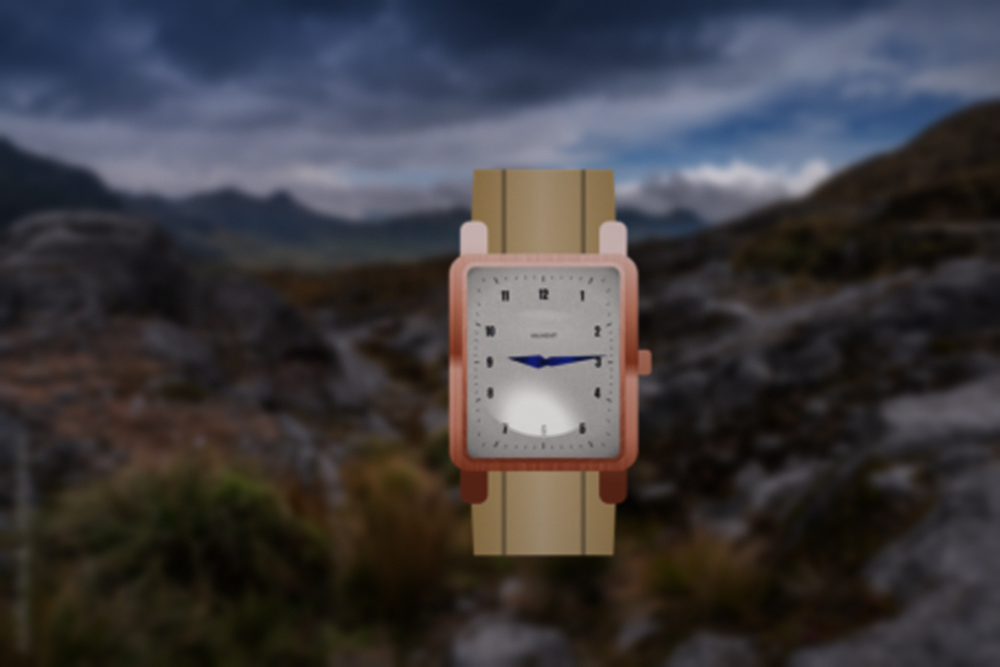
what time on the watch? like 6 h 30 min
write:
9 h 14 min
